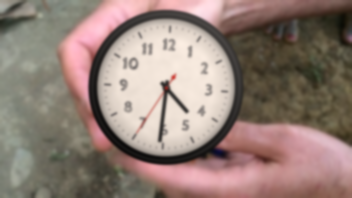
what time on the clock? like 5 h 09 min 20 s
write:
4 h 30 min 35 s
